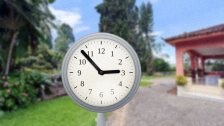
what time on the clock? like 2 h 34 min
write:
2 h 53 min
